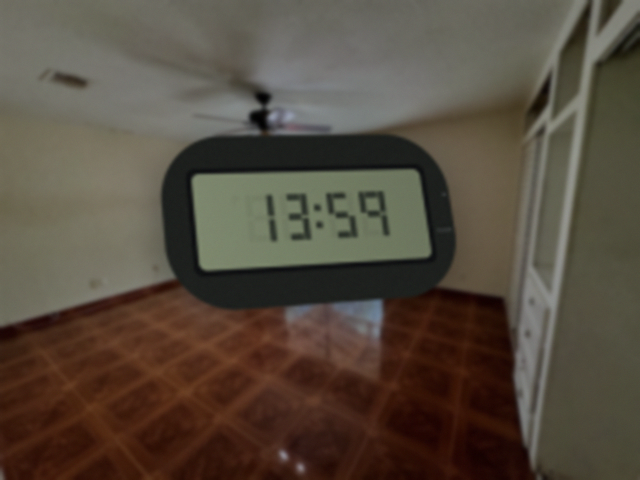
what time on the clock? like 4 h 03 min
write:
13 h 59 min
